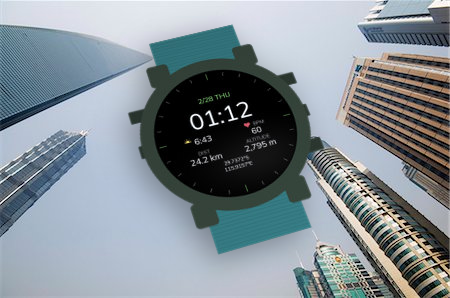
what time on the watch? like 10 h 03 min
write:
1 h 12 min
